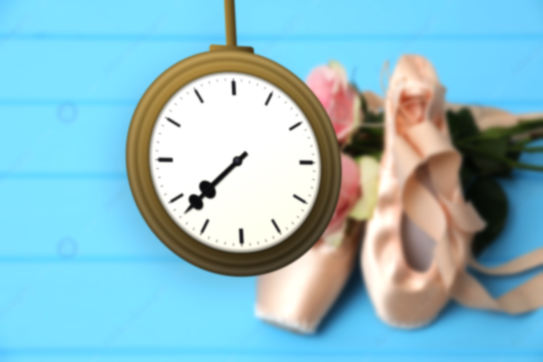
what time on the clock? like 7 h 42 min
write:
7 h 38 min
